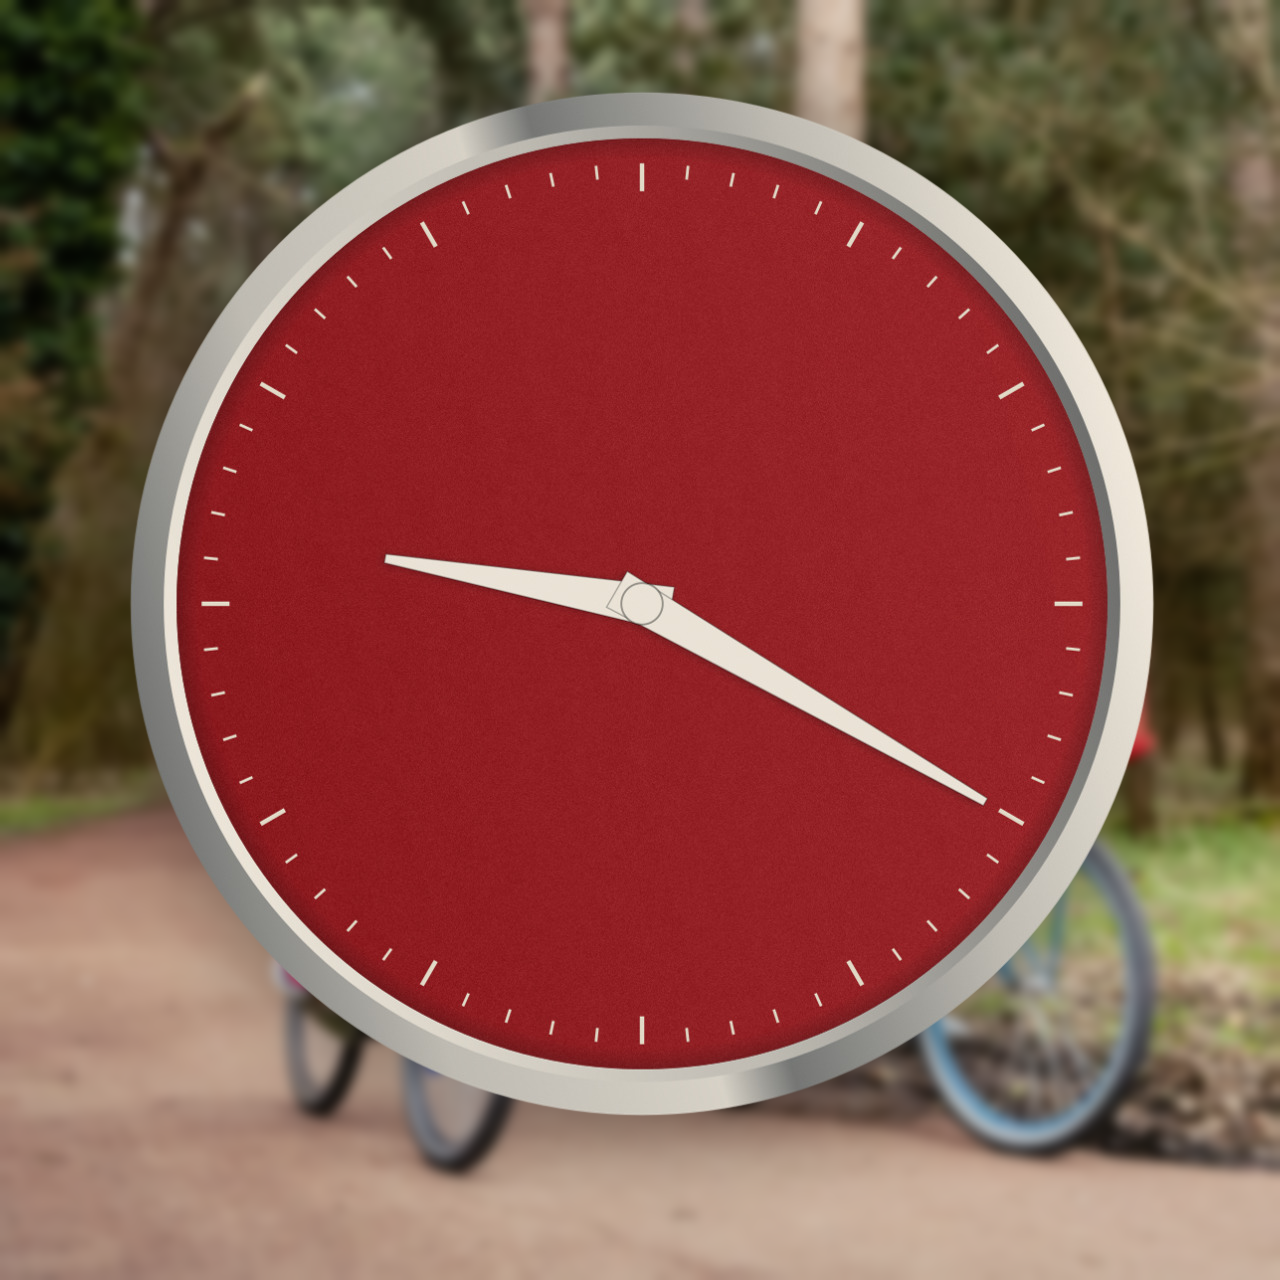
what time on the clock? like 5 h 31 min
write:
9 h 20 min
